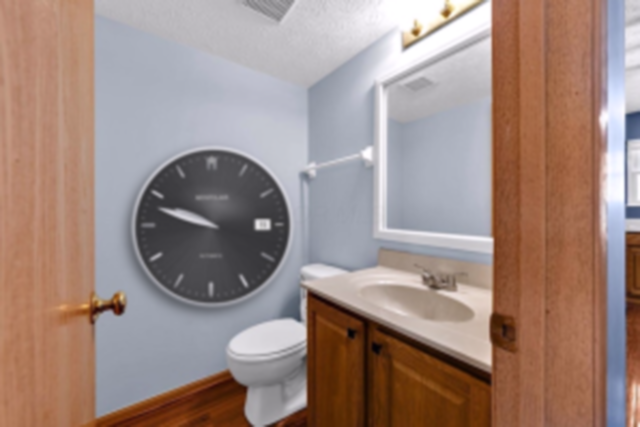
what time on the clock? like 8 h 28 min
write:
9 h 48 min
